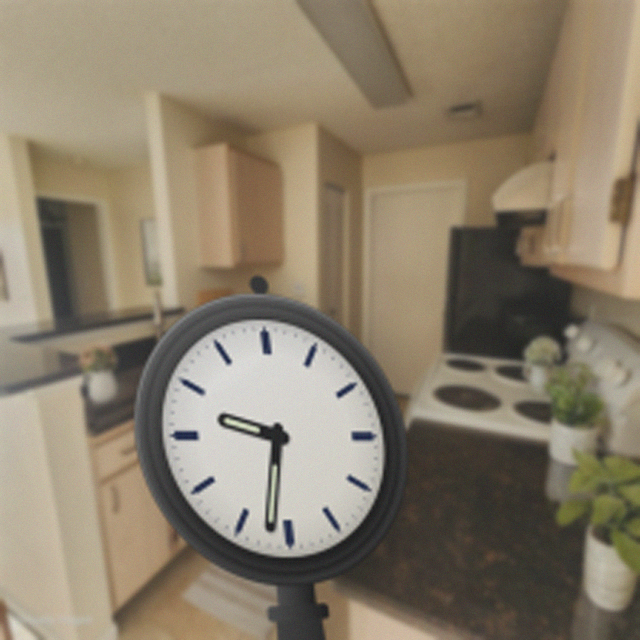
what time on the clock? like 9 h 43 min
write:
9 h 32 min
